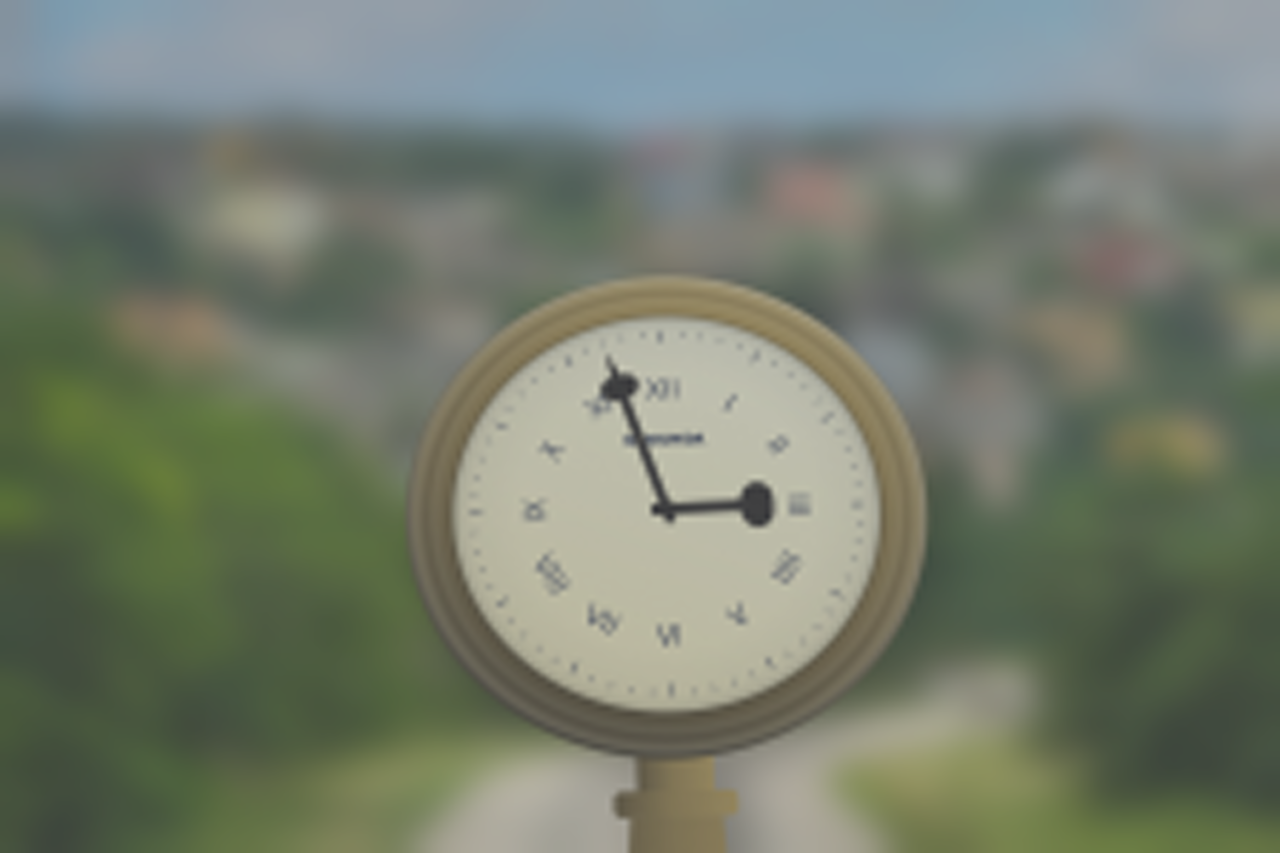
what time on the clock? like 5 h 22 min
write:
2 h 57 min
